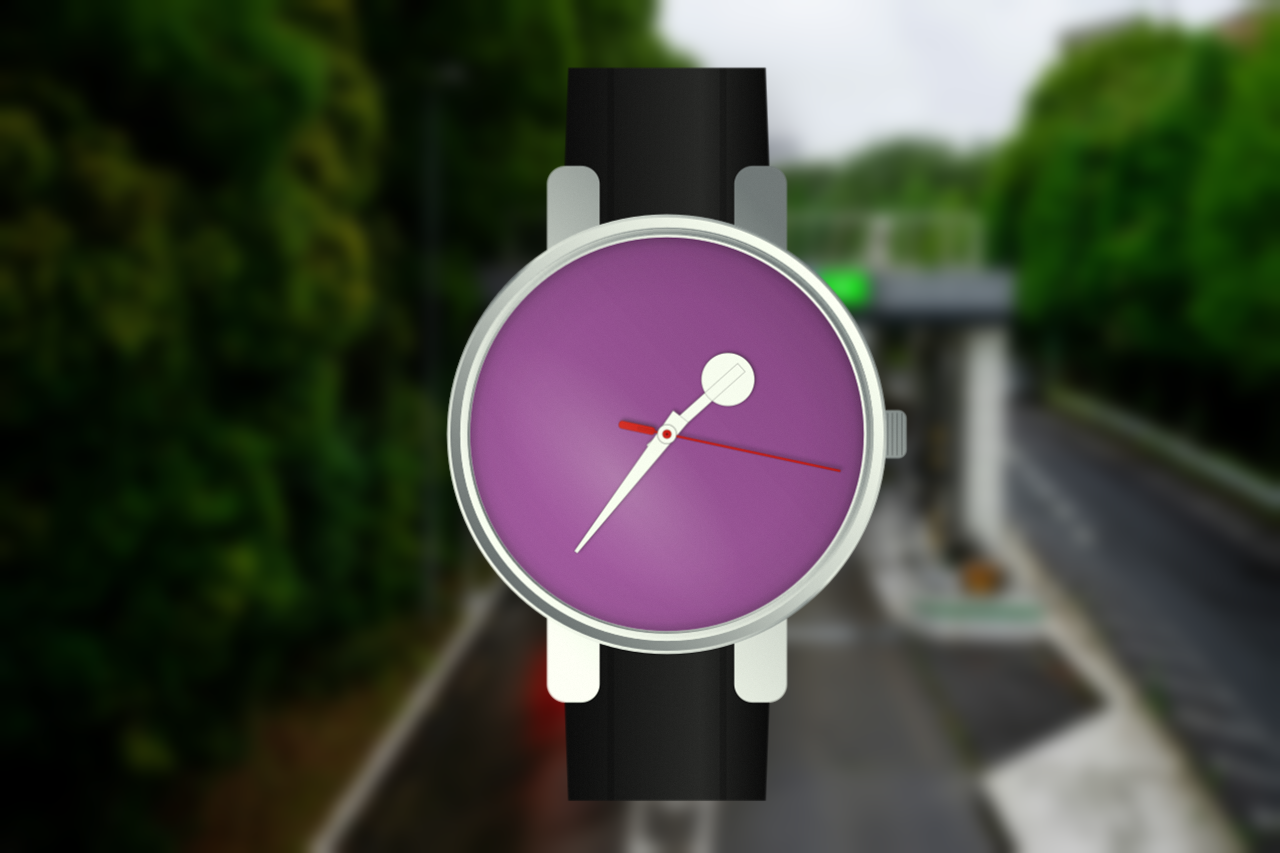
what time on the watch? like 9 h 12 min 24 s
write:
1 h 36 min 17 s
